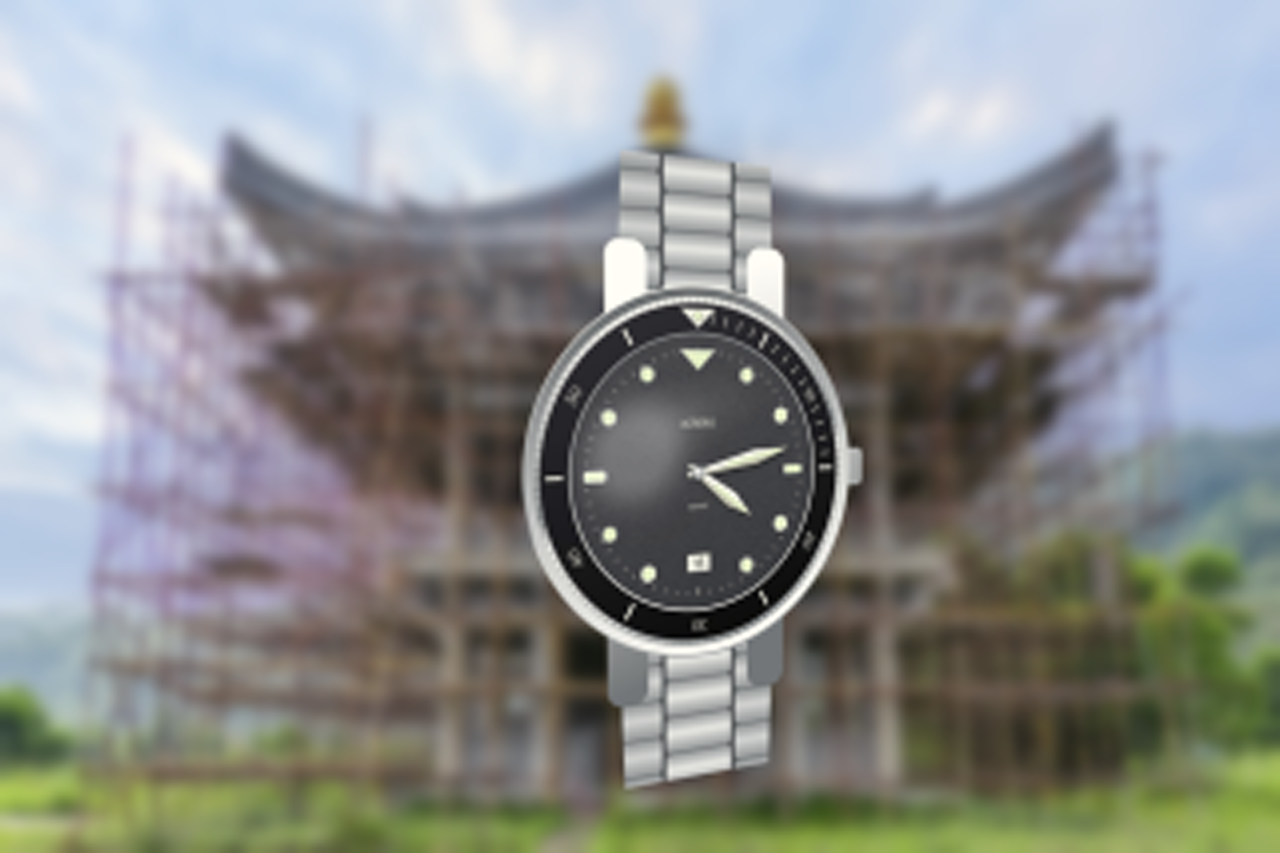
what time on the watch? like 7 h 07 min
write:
4 h 13 min
